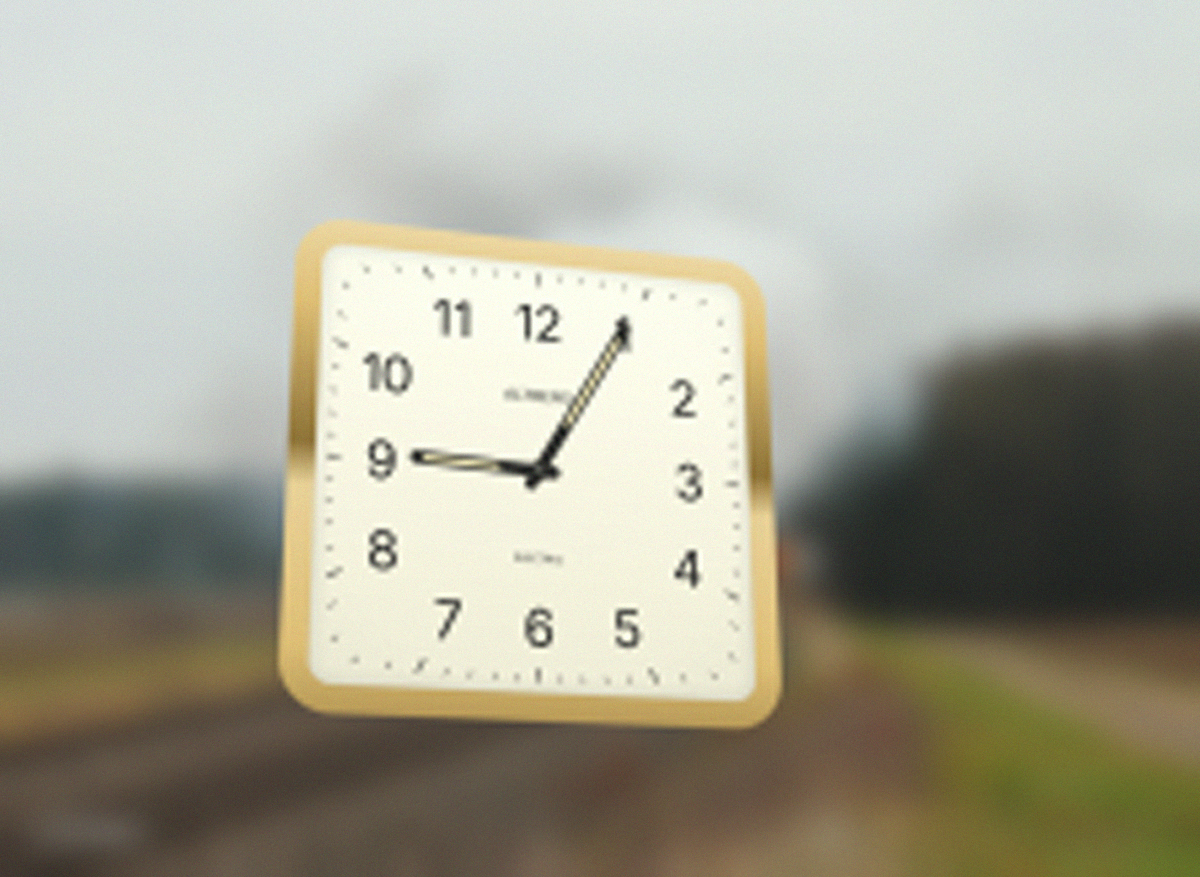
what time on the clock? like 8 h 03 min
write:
9 h 05 min
